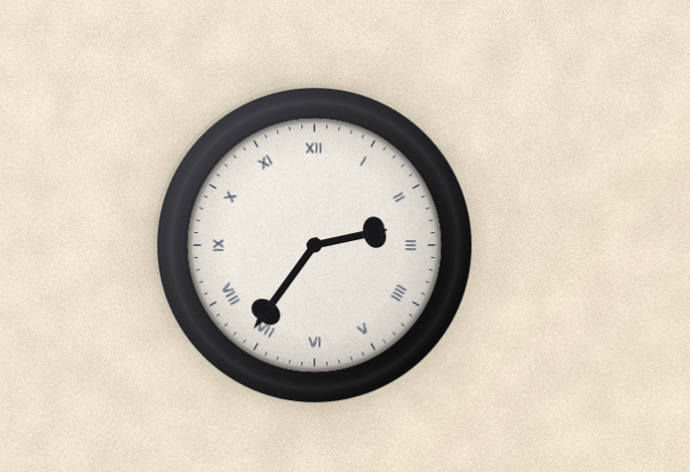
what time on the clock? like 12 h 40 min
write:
2 h 36 min
